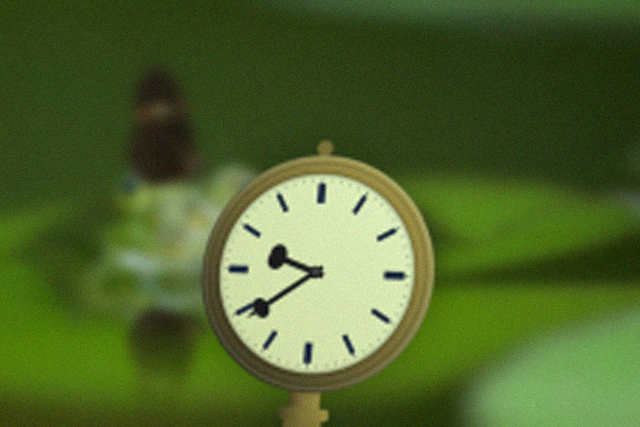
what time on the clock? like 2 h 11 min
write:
9 h 39 min
